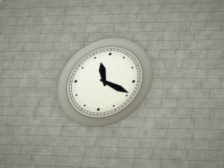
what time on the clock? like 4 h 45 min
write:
11 h 19 min
